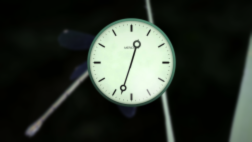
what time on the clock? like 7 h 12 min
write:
12 h 33 min
